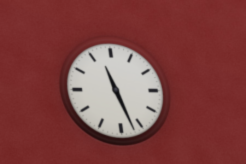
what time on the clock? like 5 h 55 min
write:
11 h 27 min
